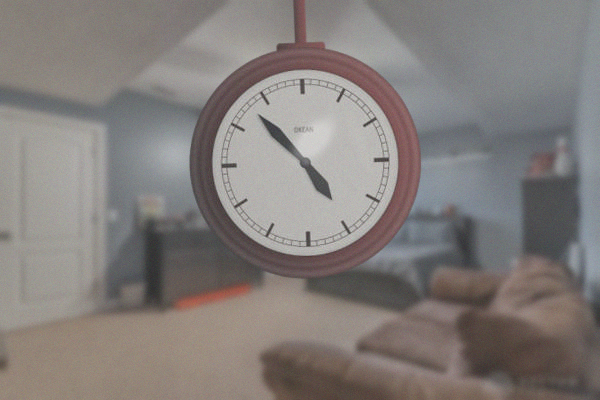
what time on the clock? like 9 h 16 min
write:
4 h 53 min
